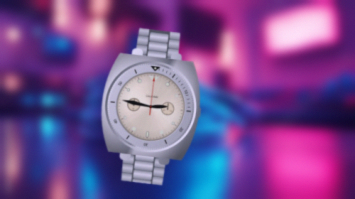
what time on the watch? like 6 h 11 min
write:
2 h 46 min
